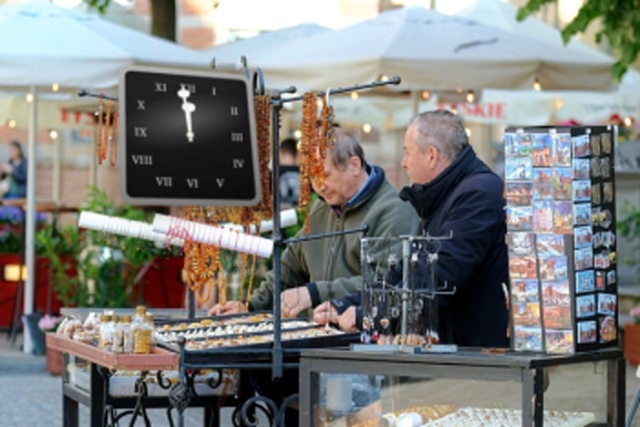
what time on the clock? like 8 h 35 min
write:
11 h 59 min
